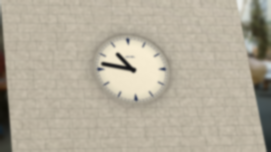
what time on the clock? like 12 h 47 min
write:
10 h 47 min
